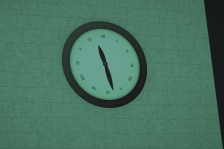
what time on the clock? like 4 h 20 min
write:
11 h 28 min
